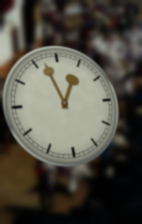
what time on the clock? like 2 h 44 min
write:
12 h 57 min
